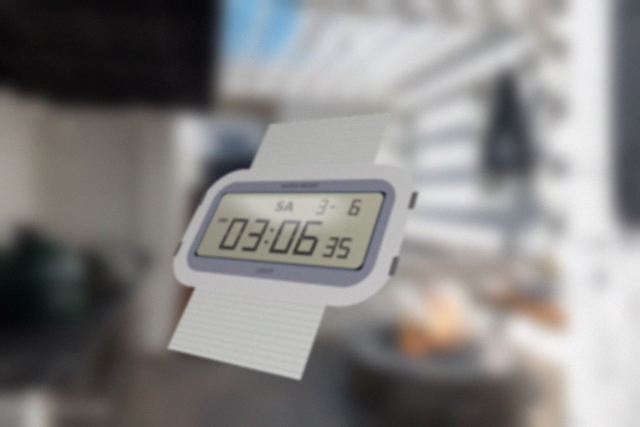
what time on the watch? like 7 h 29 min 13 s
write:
3 h 06 min 35 s
